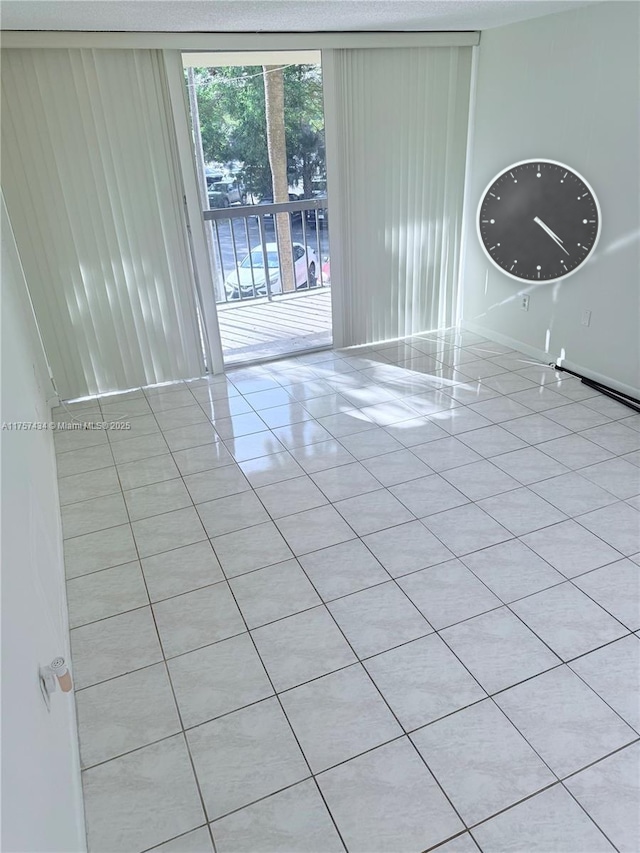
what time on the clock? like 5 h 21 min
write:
4 h 23 min
